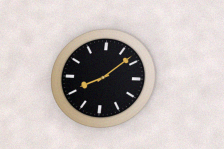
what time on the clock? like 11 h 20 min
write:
8 h 08 min
